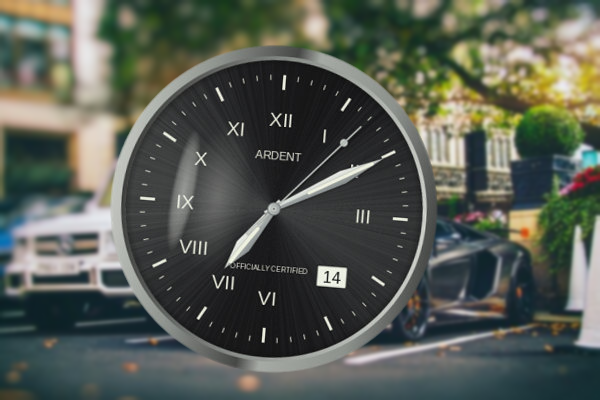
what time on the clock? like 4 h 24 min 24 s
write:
7 h 10 min 07 s
